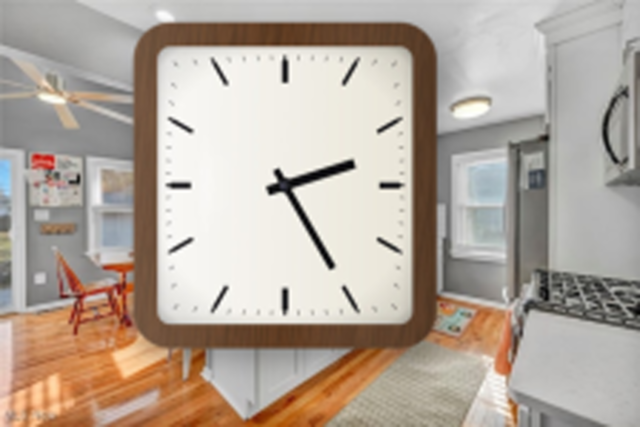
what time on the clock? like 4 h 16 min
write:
2 h 25 min
